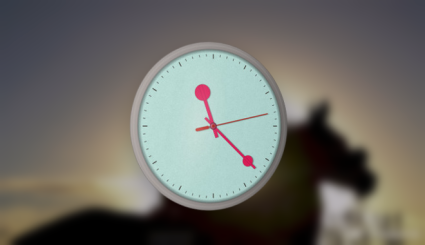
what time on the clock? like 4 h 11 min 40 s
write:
11 h 22 min 13 s
